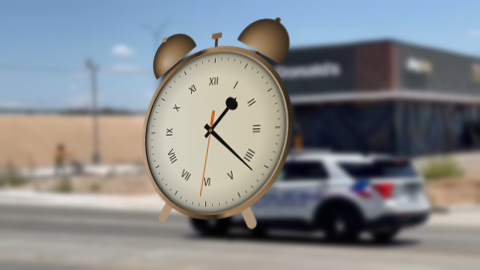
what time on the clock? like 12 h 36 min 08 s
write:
1 h 21 min 31 s
